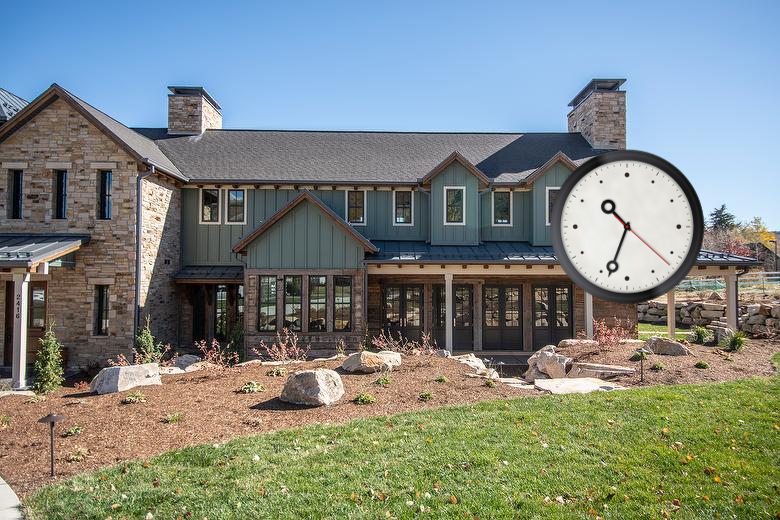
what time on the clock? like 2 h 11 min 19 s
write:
10 h 33 min 22 s
